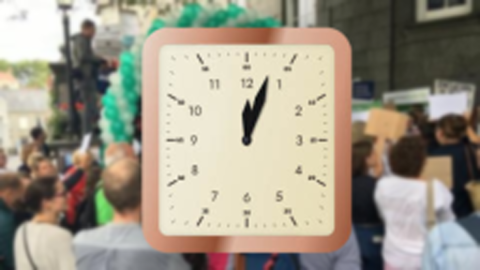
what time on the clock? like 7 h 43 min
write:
12 h 03 min
